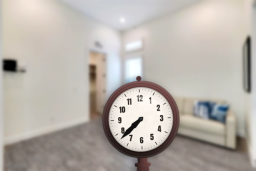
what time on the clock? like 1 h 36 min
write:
7 h 38 min
